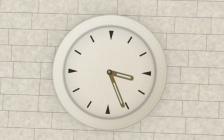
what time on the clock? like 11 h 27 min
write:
3 h 26 min
